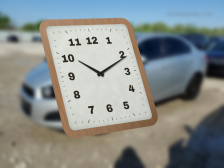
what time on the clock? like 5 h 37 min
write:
10 h 11 min
